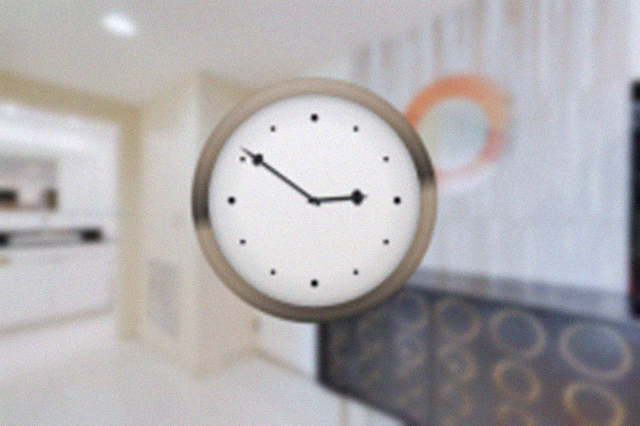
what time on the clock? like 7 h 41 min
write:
2 h 51 min
